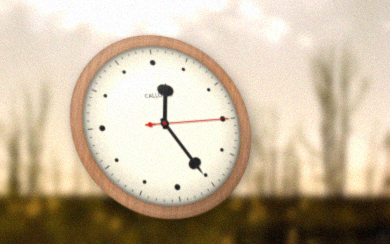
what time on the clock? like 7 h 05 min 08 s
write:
12 h 25 min 15 s
